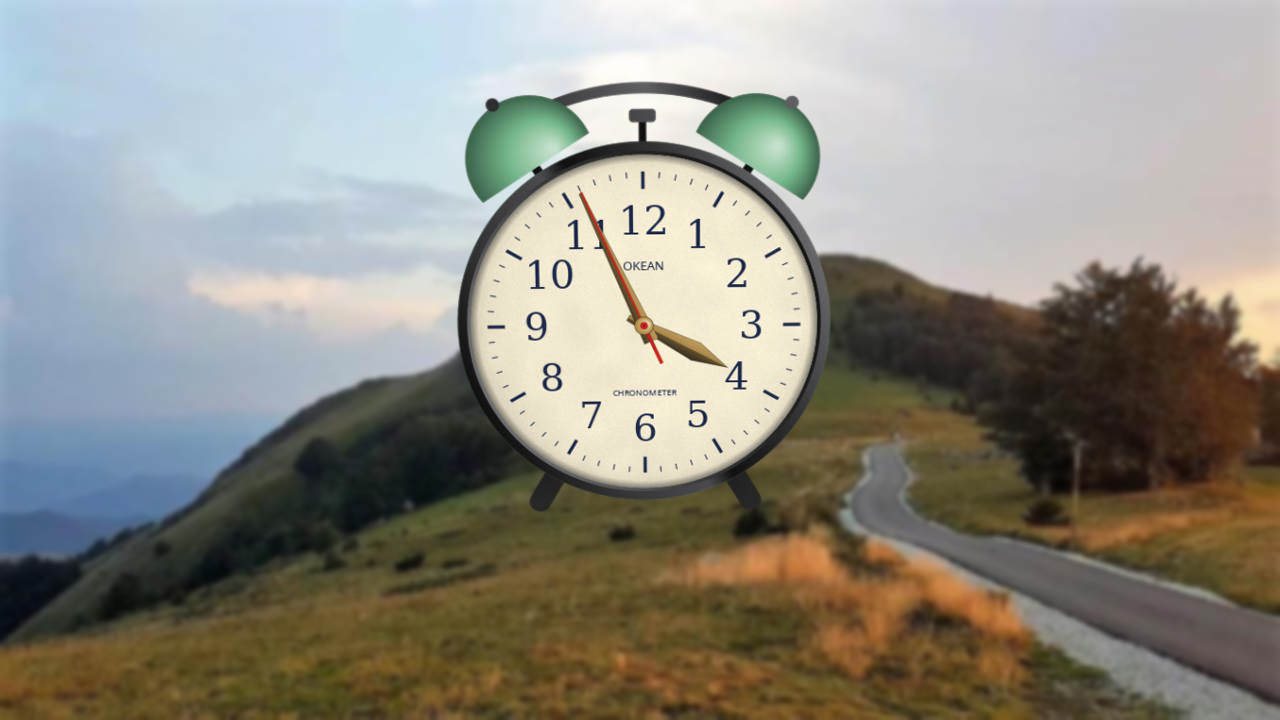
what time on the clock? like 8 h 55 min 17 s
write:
3 h 55 min 56 s
